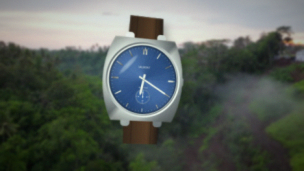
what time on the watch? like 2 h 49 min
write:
6 h 20 min
